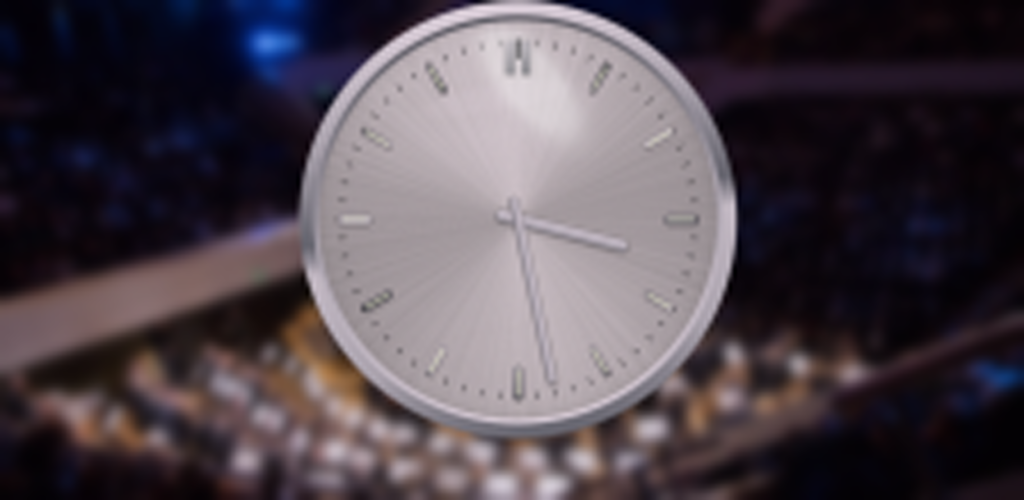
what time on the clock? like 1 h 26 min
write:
3 h 28 min
